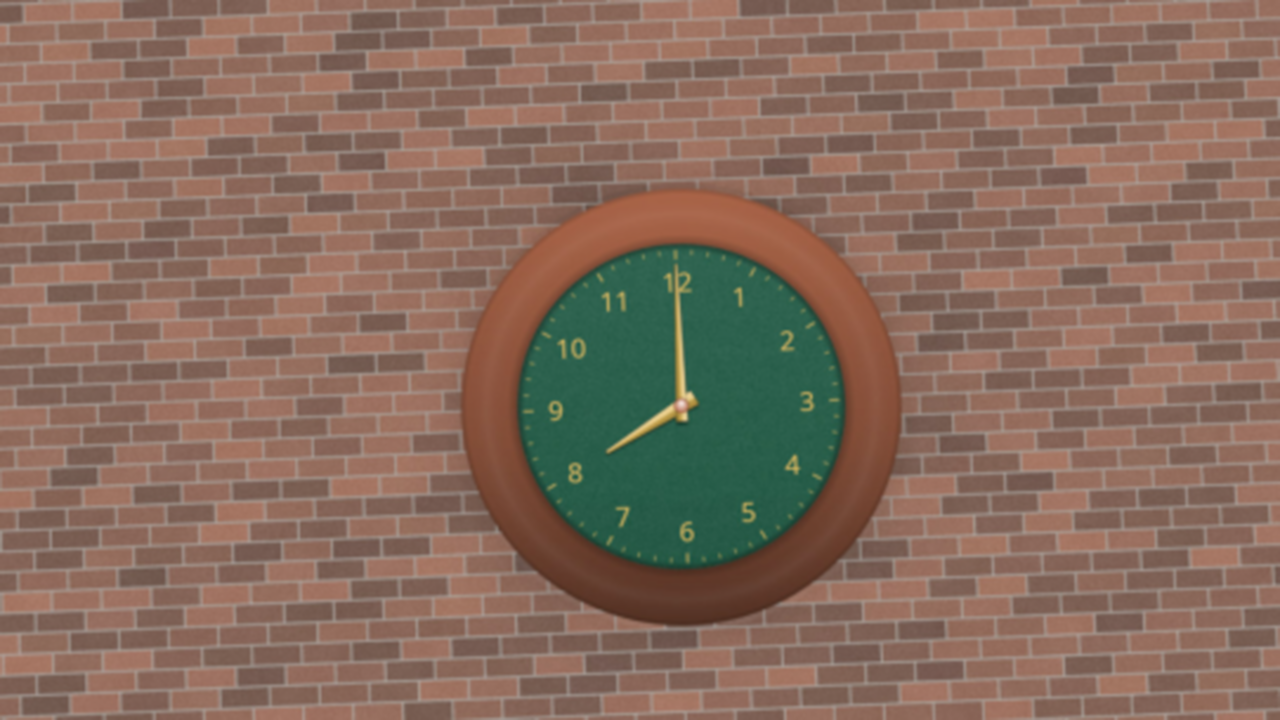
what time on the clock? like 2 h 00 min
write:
8 h 00 min
